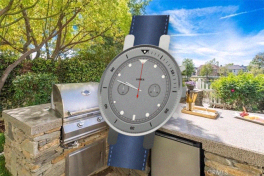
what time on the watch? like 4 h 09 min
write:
9 h 48 min
